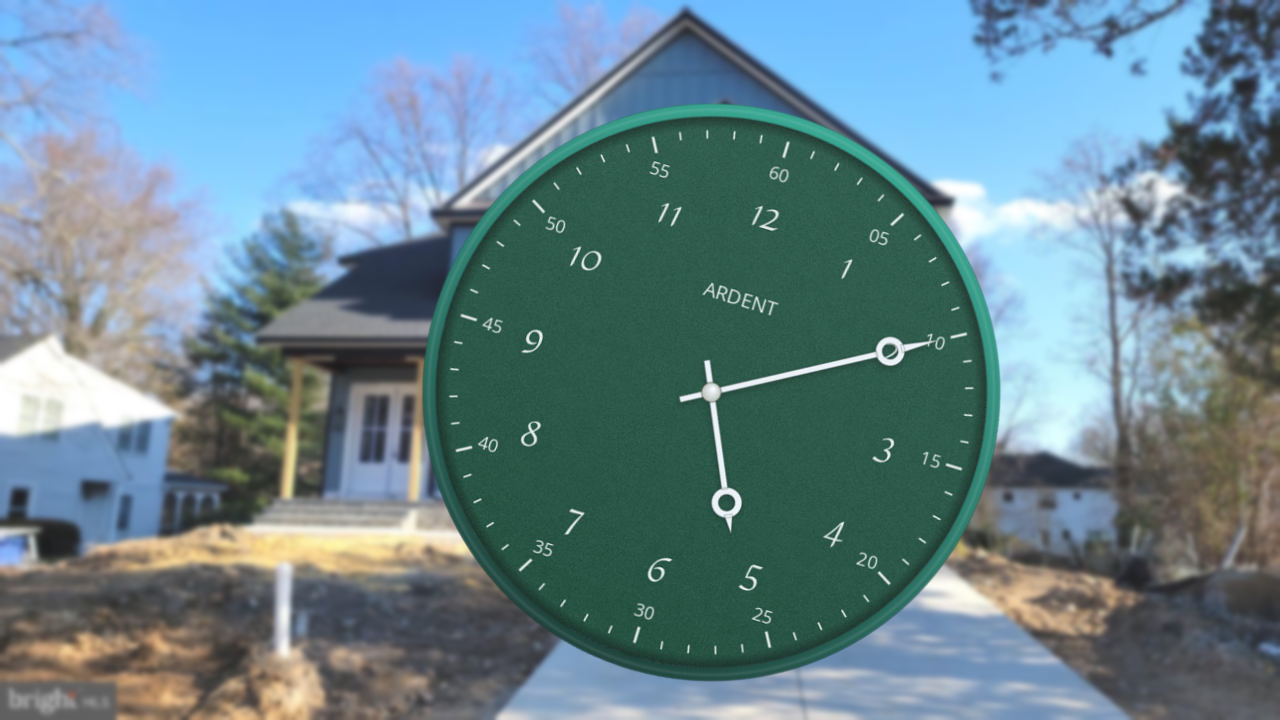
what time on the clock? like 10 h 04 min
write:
5 h 10 min
